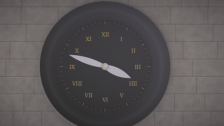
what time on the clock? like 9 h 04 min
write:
3 h 48 min
